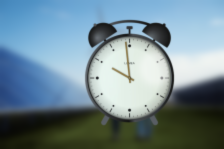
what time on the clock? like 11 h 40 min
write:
9 h 59 min
